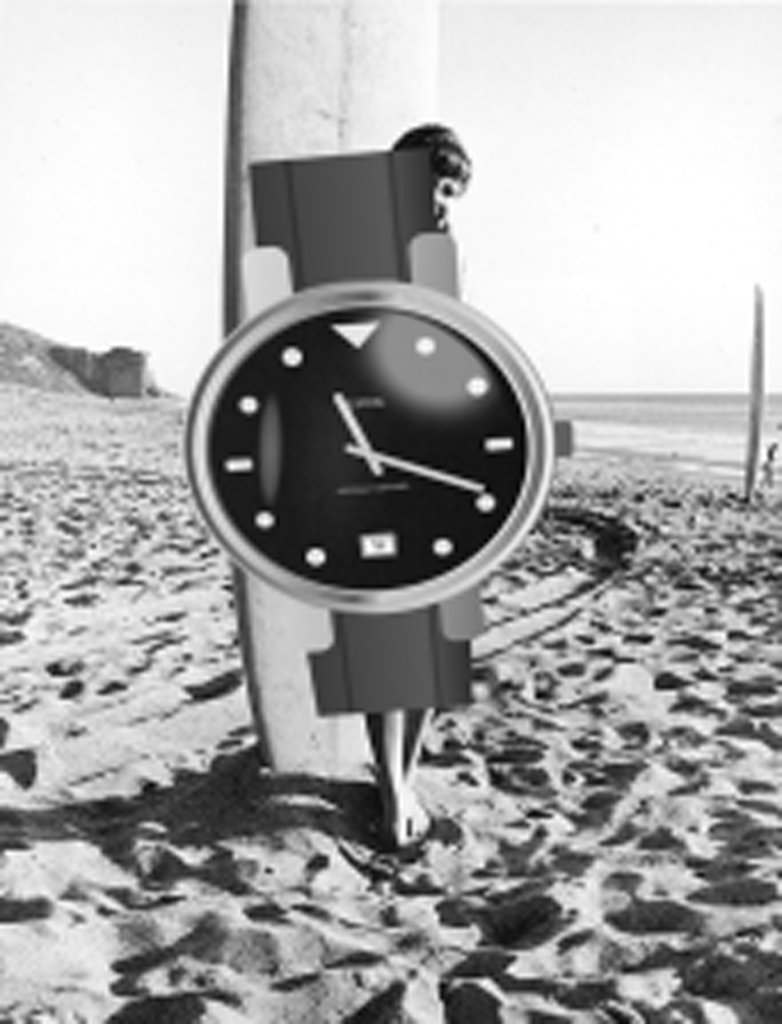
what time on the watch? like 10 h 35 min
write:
11 h 19 min
